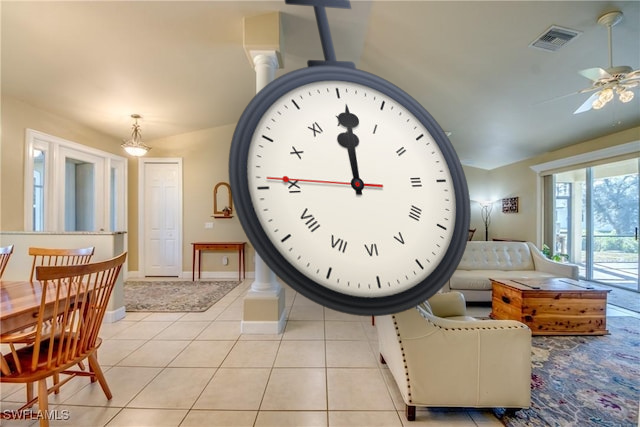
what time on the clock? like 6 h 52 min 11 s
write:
12 h 00 min 46 s
